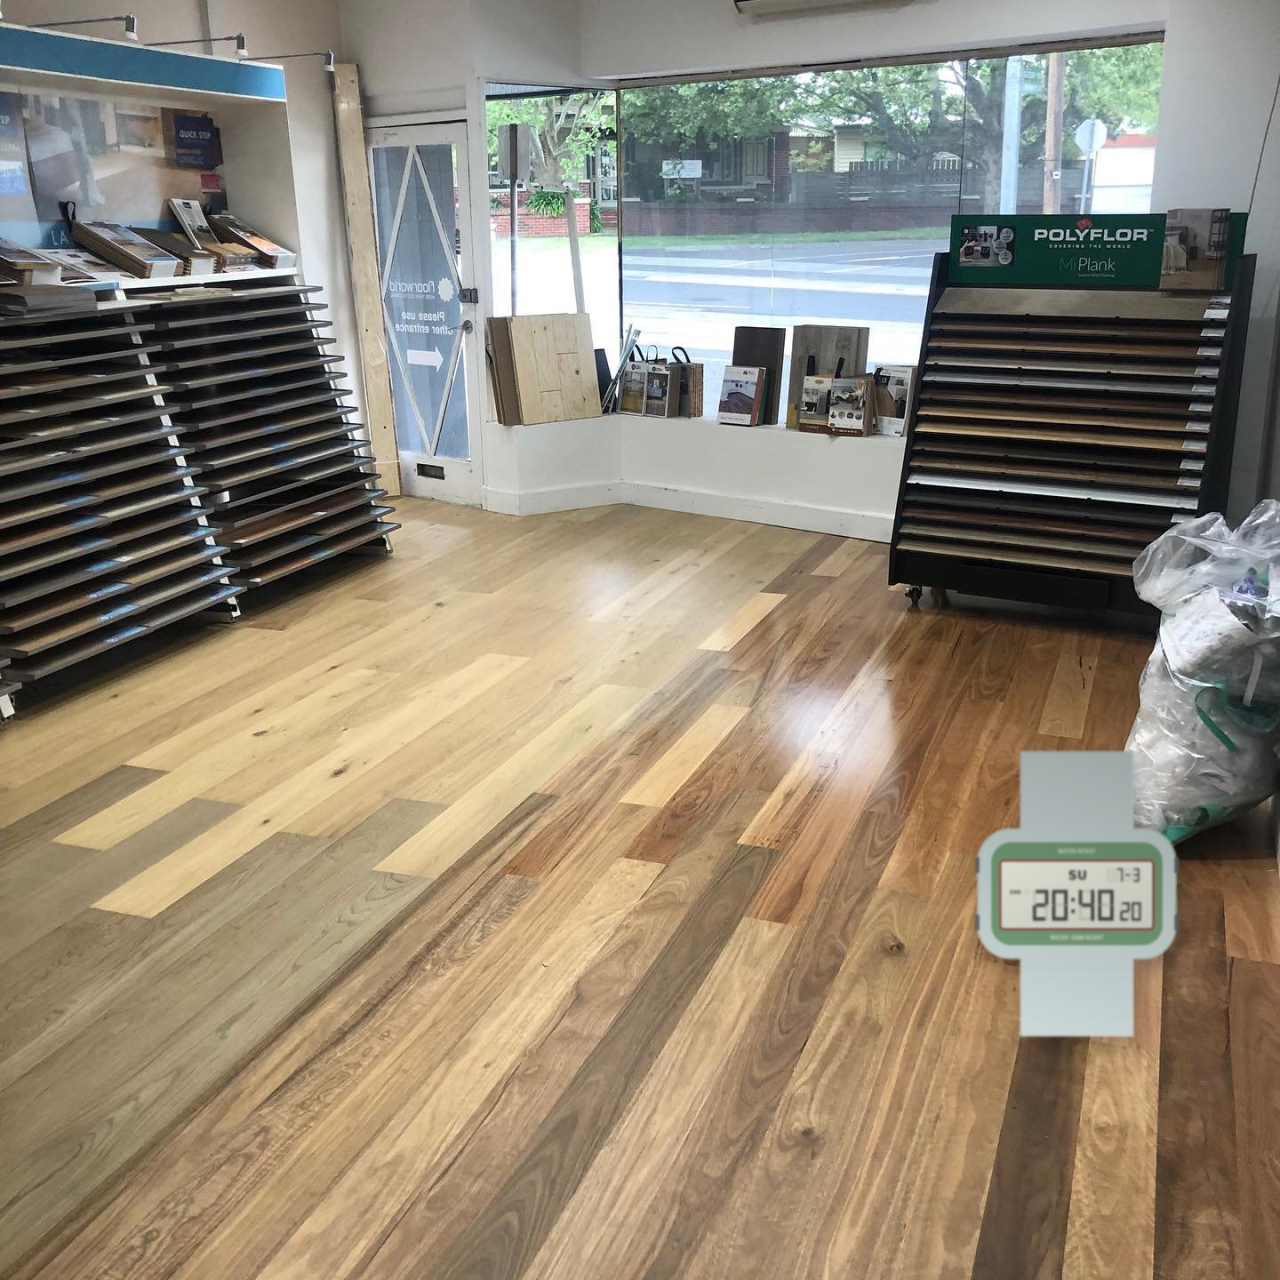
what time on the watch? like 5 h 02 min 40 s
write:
20 h 40 min 20 s
